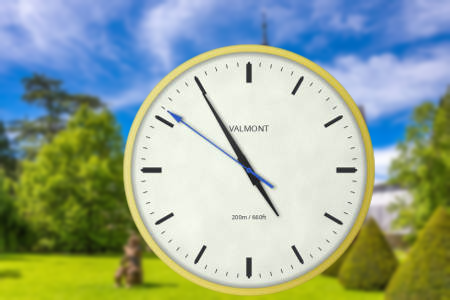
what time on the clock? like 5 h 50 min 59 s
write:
4 h 54 min 51 s
